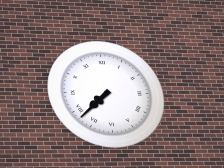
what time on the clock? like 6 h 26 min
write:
7 h 38 min
